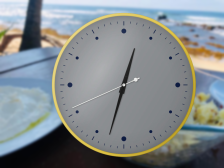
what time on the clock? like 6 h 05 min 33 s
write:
12 h 32 min 41 s
